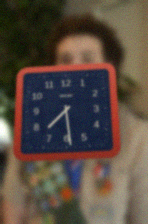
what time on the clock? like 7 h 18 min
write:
7 h 29 min
